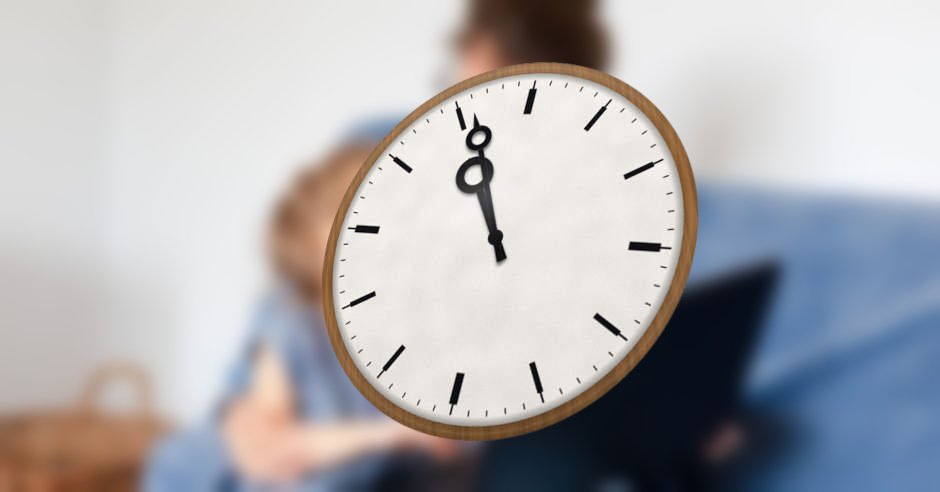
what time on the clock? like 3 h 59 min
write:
10 h 56 min
